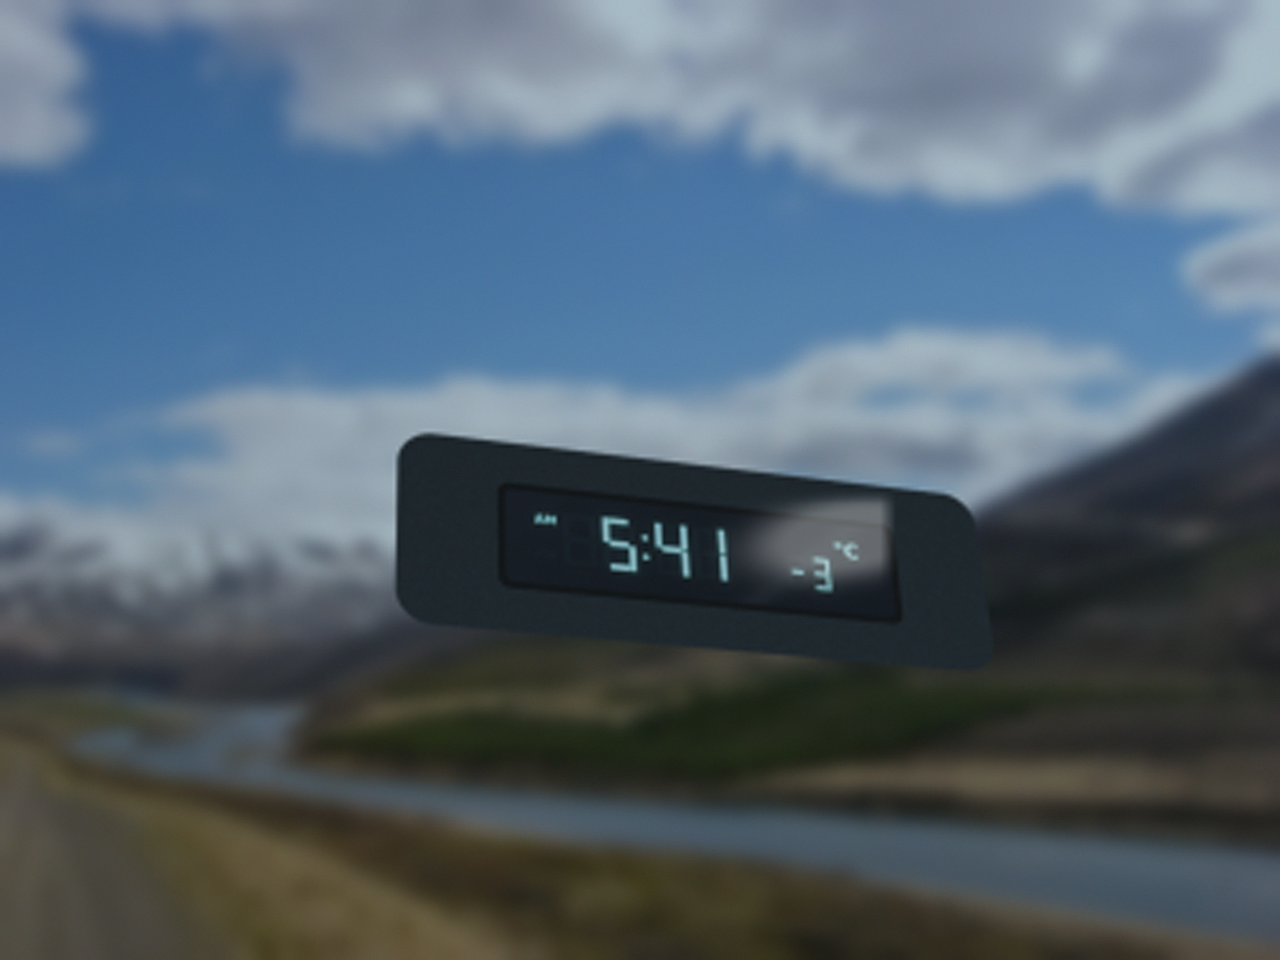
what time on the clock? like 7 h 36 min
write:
5 h 41 min
